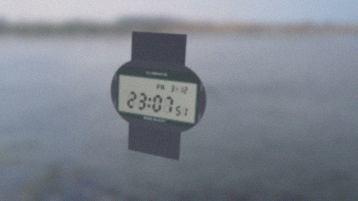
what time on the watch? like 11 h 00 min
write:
23 h 07 min
